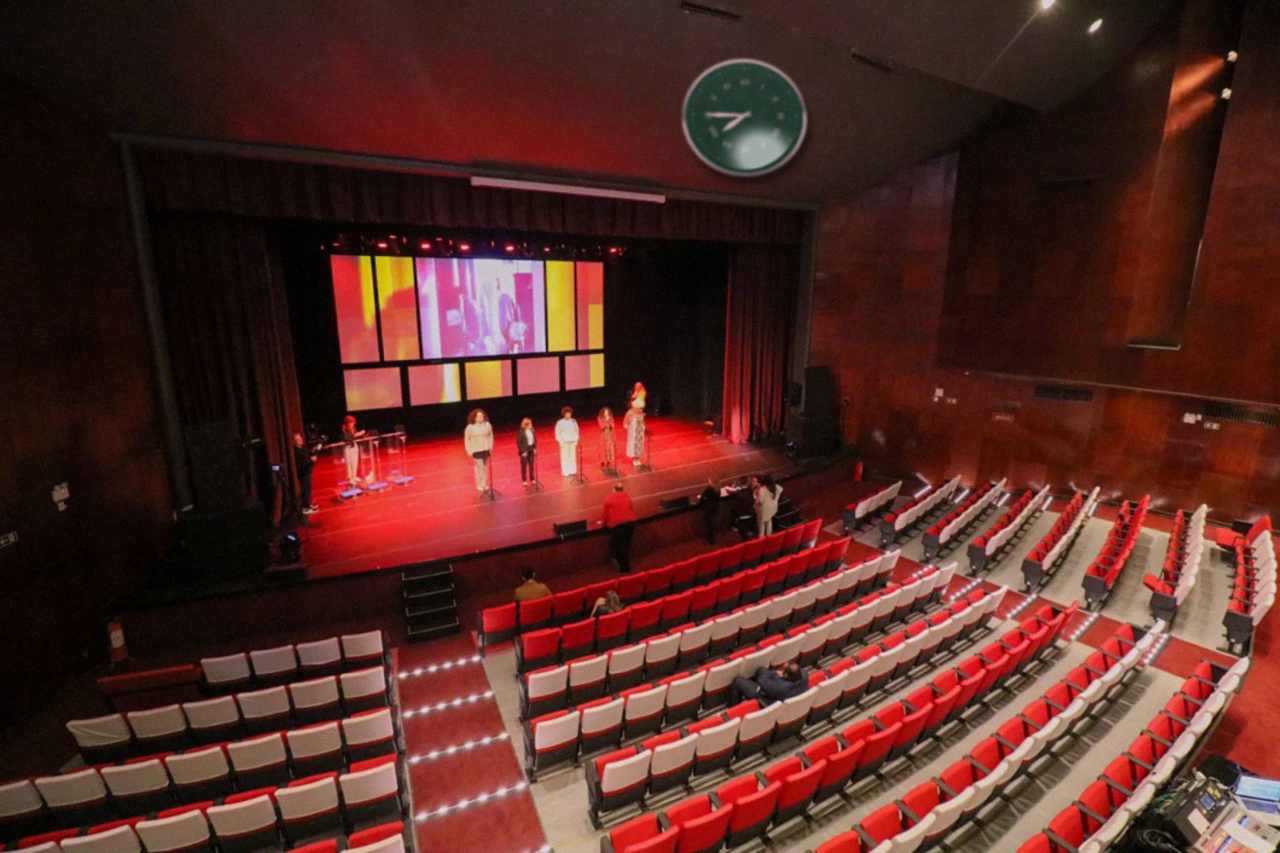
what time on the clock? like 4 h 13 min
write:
7 h 45 min
